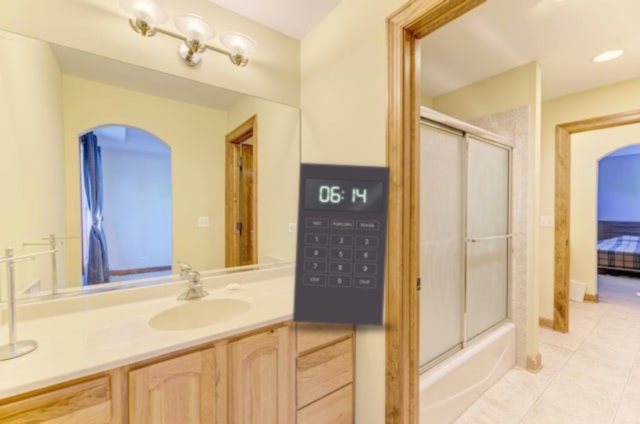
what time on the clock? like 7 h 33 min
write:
6 h 14 min
